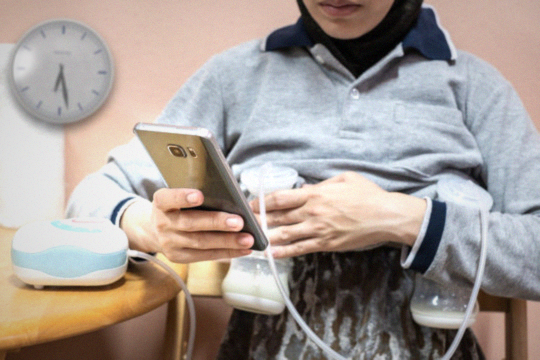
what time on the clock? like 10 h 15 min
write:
6 h 28 min
